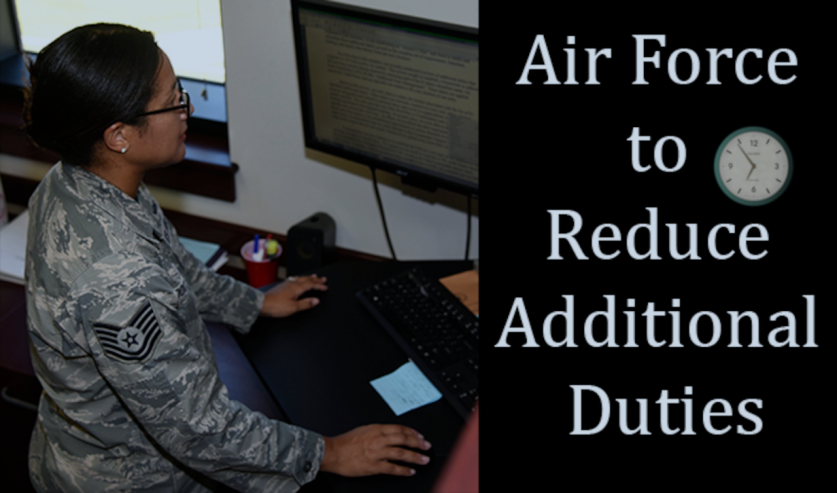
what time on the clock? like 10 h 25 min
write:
6 h 54 min
